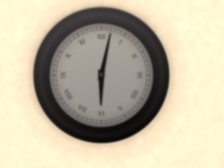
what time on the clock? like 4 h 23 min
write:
6 h 02 min
